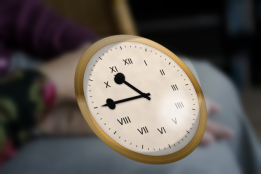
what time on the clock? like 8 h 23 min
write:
10 h 45 min
